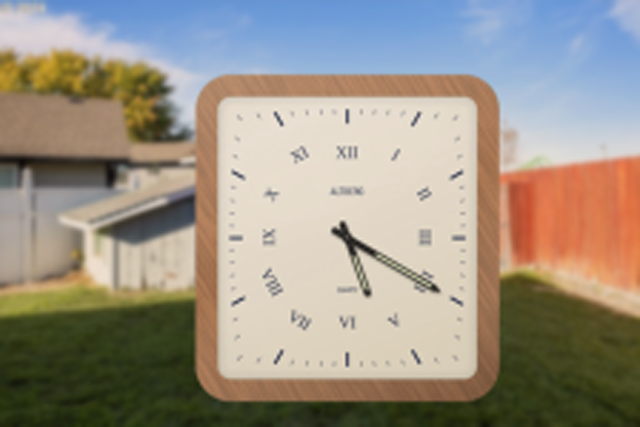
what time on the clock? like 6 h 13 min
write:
5 h 20 min
